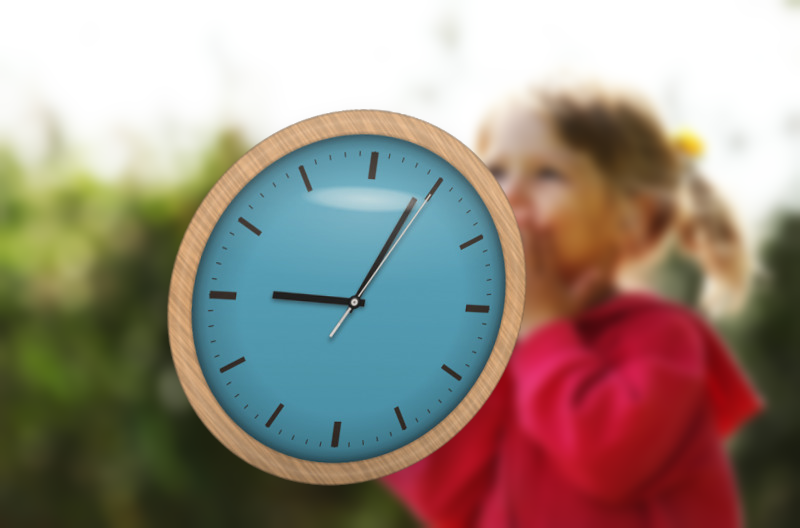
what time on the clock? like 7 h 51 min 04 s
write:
9 h 04 min 05 s
